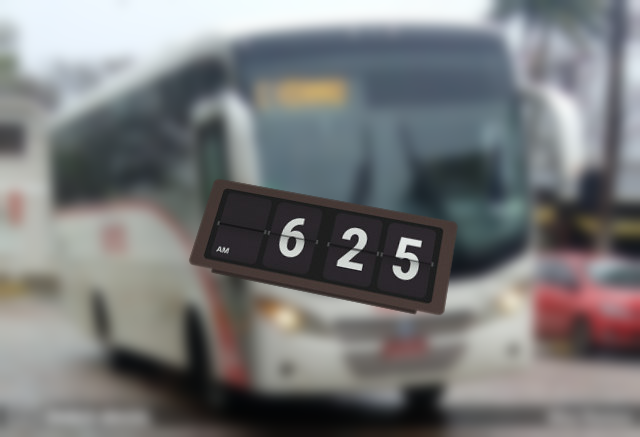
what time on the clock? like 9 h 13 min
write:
6 h 25 min
